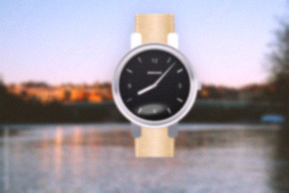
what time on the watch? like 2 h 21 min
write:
8 h 07 min
